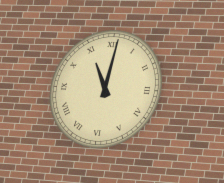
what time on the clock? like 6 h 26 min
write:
11 h 01 min
